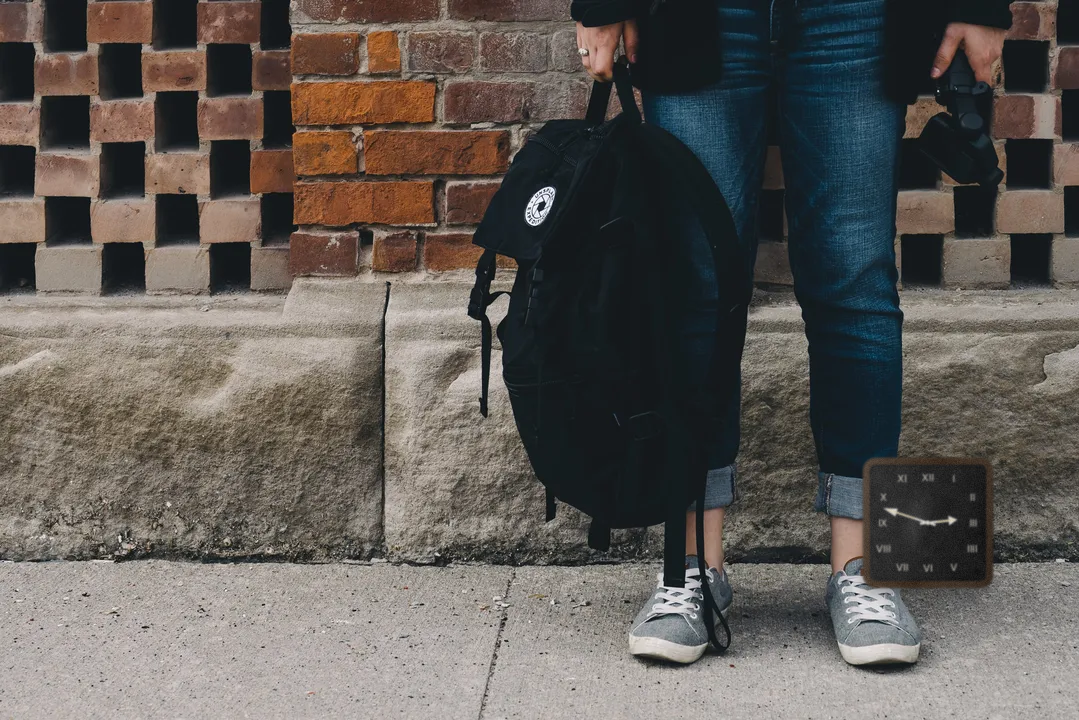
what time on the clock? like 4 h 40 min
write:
2 h 48 min
